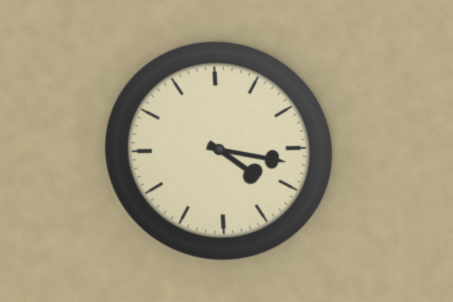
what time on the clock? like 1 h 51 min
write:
4 h 17 min
